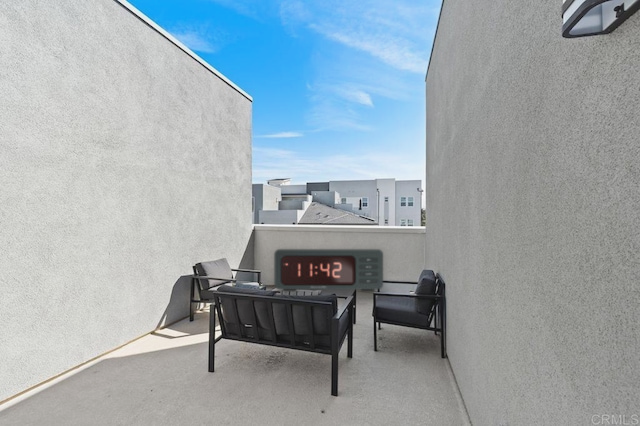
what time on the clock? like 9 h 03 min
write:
11 h 42 min
